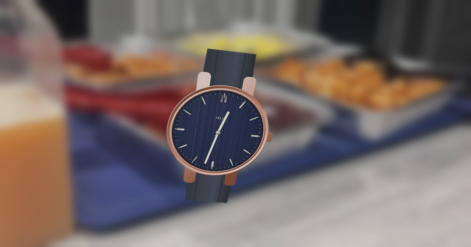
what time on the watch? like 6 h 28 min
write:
12 h 32 min
